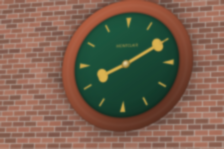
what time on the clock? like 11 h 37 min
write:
8 h 10 min
